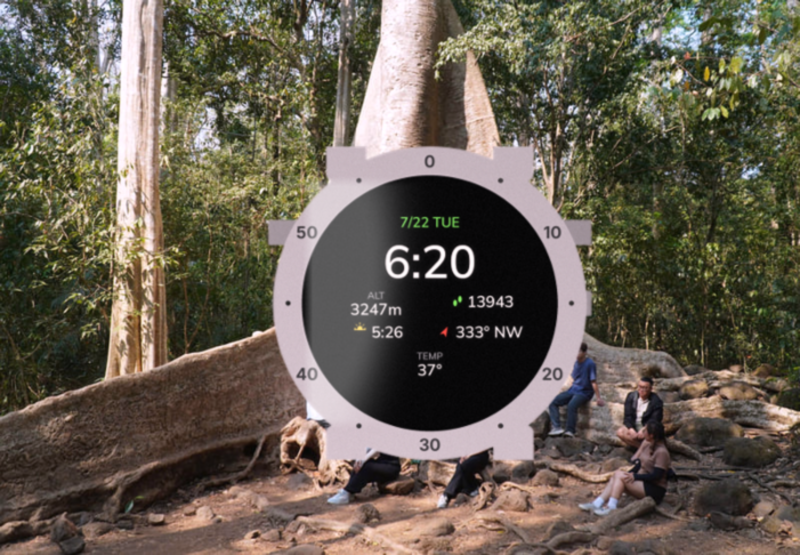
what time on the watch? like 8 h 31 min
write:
6 h 20 min
